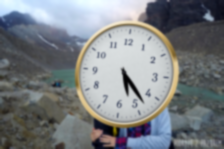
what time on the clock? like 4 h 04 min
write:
5 h 23 min
